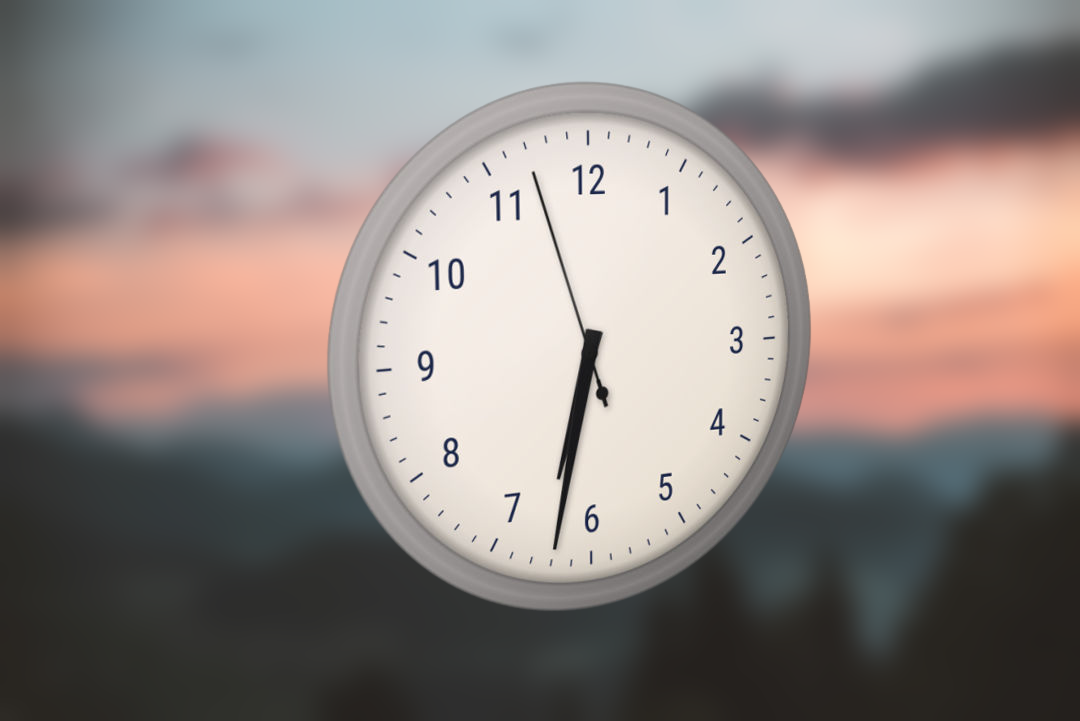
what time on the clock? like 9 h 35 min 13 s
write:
6 h 31 min 57 s
